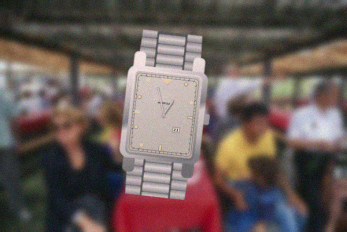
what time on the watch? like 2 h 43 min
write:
12 h 57 min
